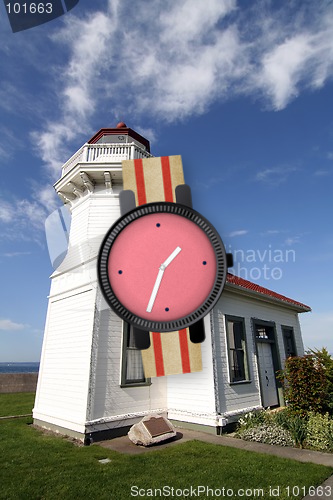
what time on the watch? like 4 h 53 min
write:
1 h 34 min
